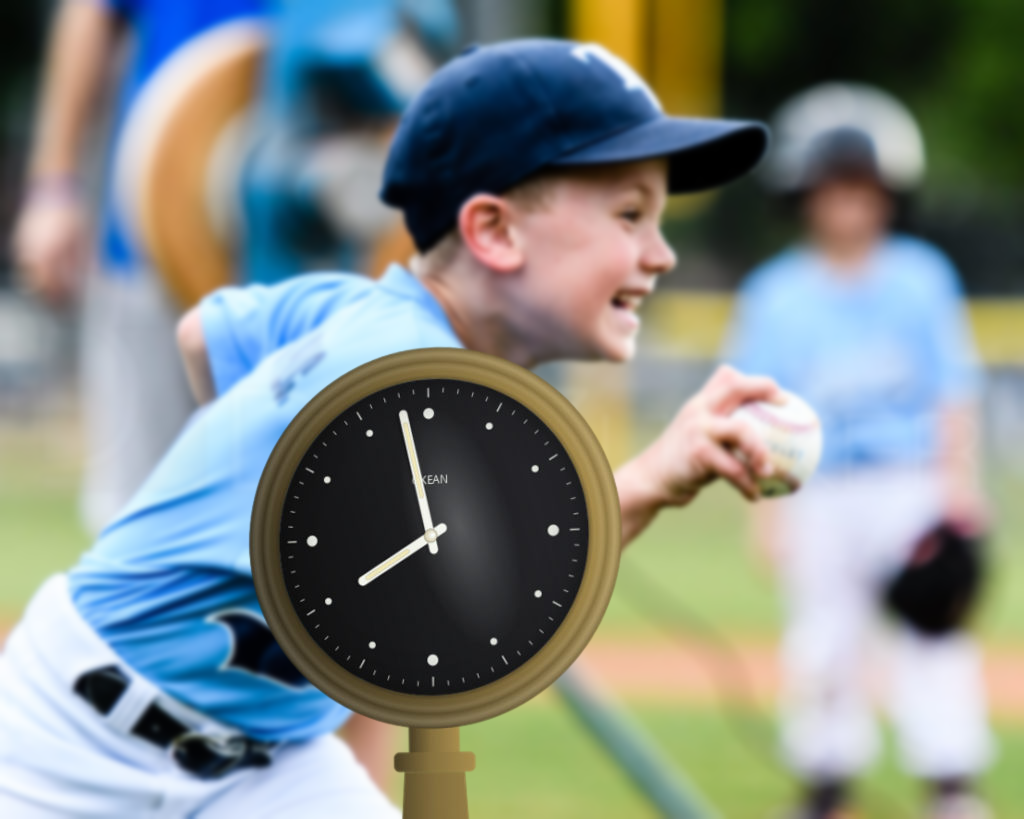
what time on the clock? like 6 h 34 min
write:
7 h 58 min
